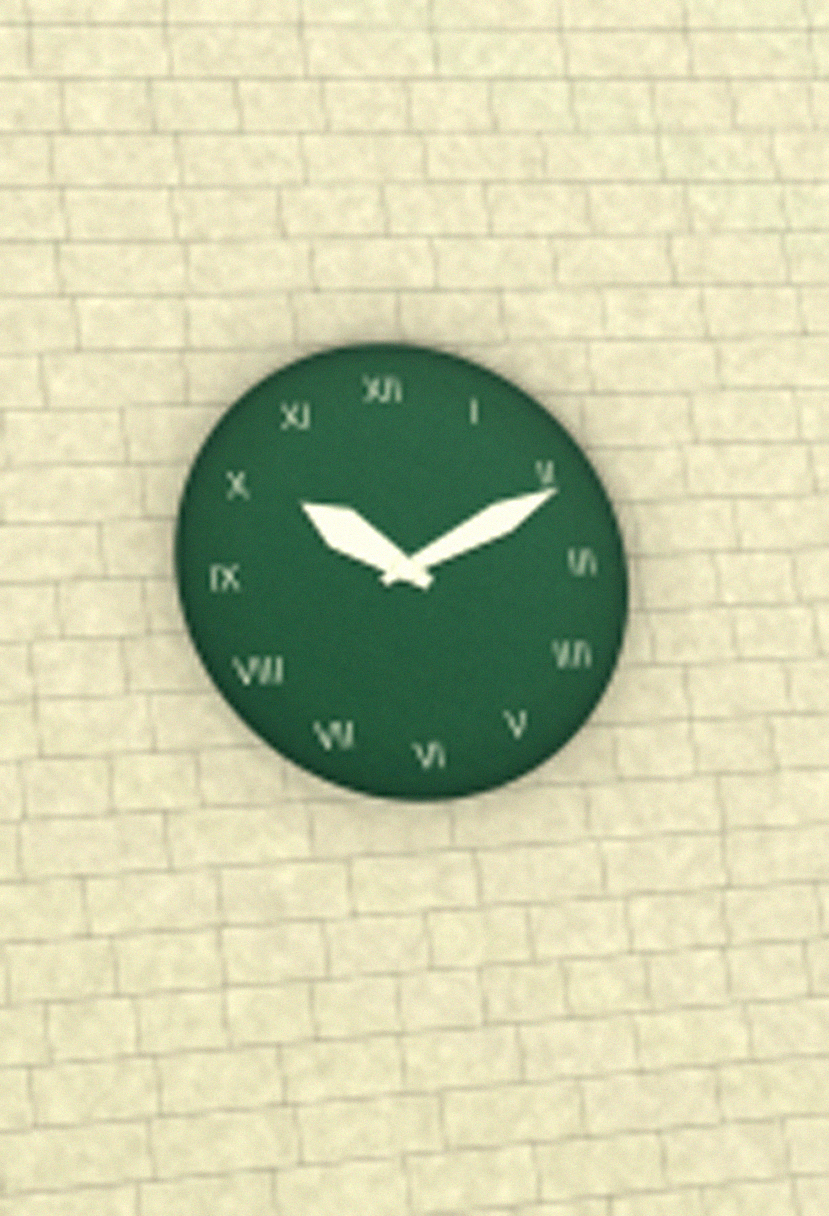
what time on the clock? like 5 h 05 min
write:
10 h 11 min
